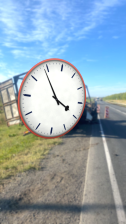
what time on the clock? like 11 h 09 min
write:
3 h 54 min
